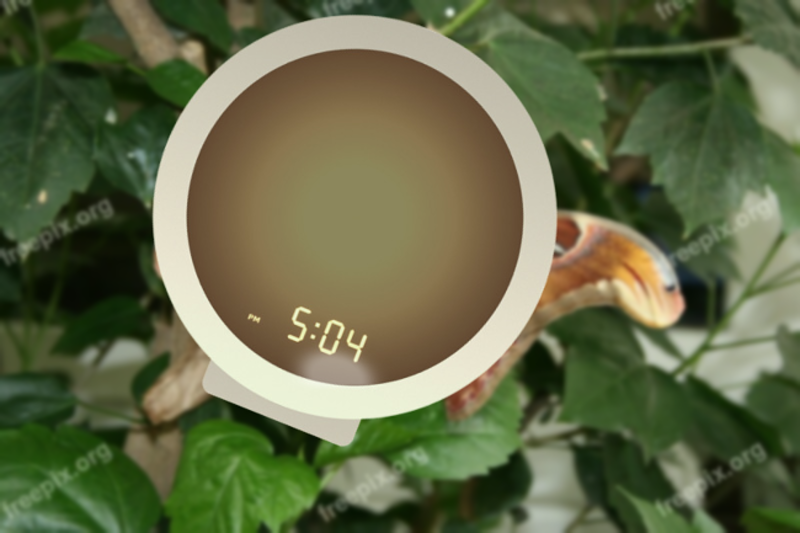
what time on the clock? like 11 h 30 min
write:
5 h 04 min
